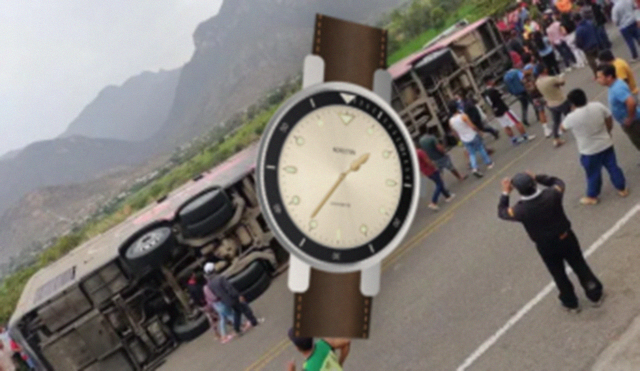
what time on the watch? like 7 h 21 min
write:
1 h 36 min
